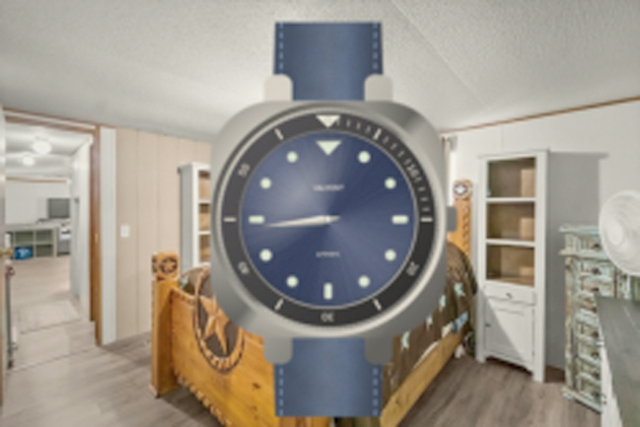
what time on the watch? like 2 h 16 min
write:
8 h 44 min
